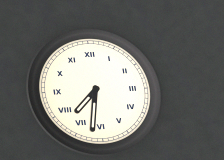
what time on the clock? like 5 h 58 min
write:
7 h 32 min
